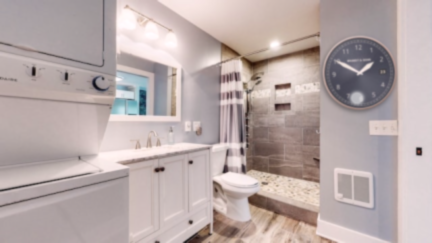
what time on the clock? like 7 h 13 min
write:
1 h 50 min
